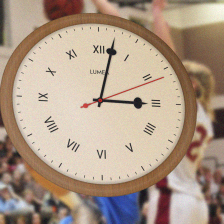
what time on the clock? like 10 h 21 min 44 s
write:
3 h 02 min 11 s
